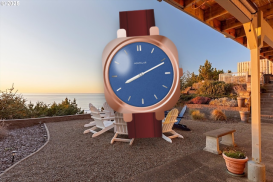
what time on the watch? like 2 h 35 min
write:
8 h 11 min
